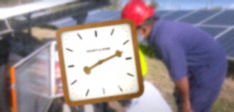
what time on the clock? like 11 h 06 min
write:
8 h 12 min
